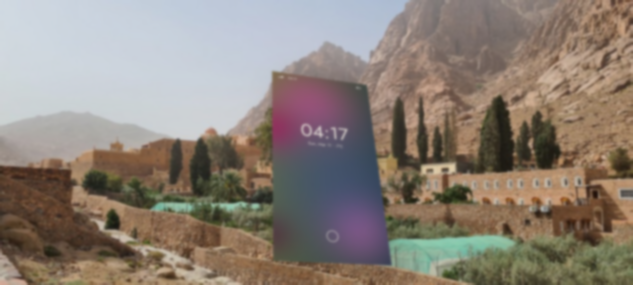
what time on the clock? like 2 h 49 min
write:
4 h 17 min
